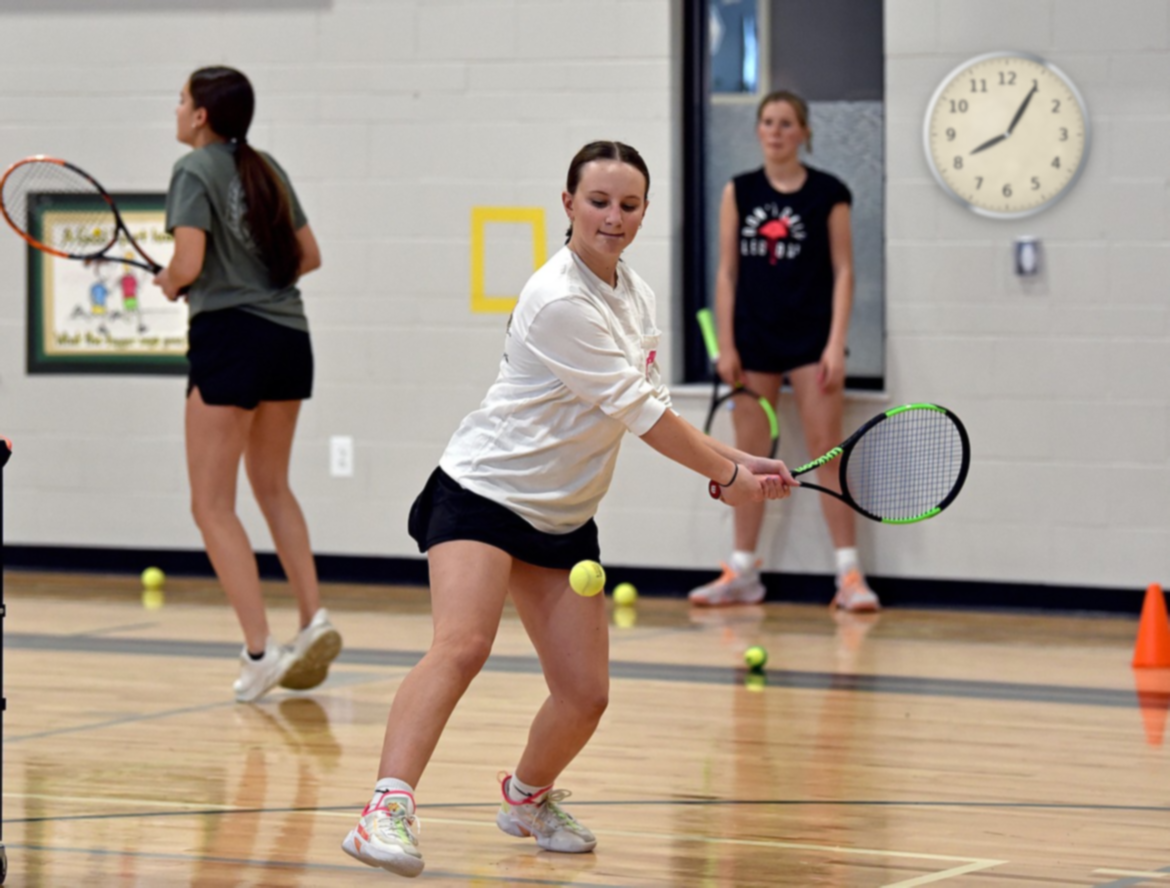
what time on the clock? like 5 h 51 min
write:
8 h 05 min
